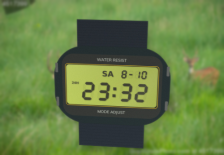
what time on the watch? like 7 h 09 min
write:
23 h 32 min
